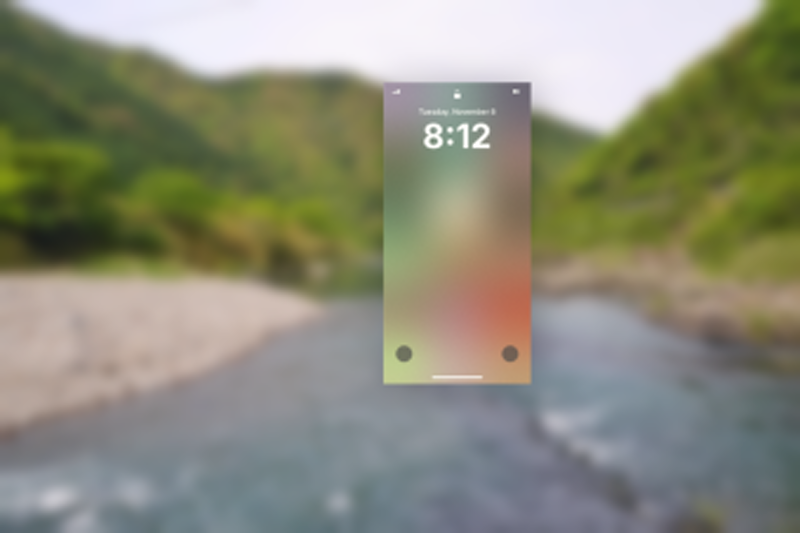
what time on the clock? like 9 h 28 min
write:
8 h 12 min
